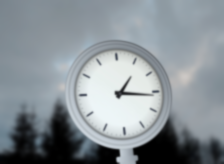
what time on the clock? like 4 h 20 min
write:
1 h 16 min
